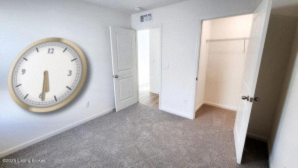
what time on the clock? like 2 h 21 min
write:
5 h 29 min
